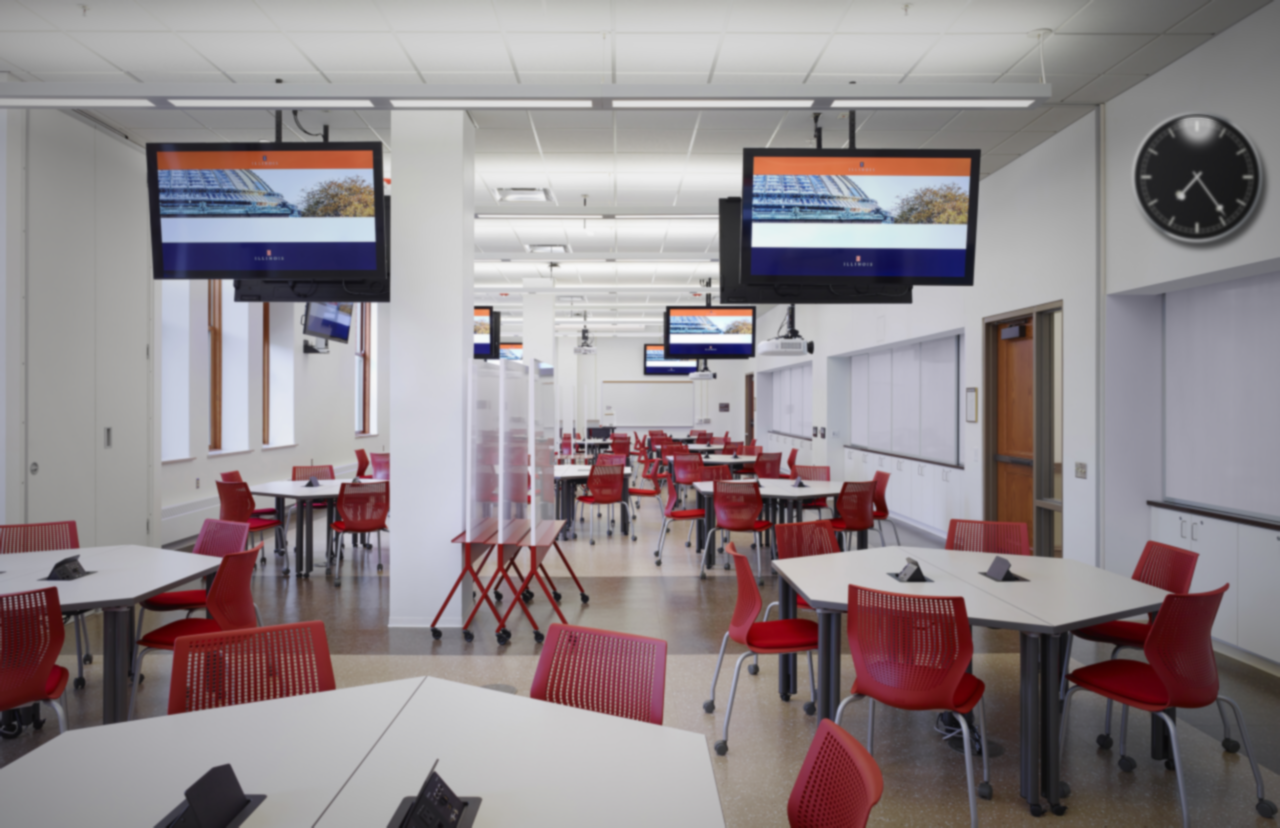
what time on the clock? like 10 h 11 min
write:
7 h 24 min
